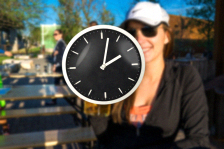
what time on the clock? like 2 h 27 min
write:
2 h 02 min
